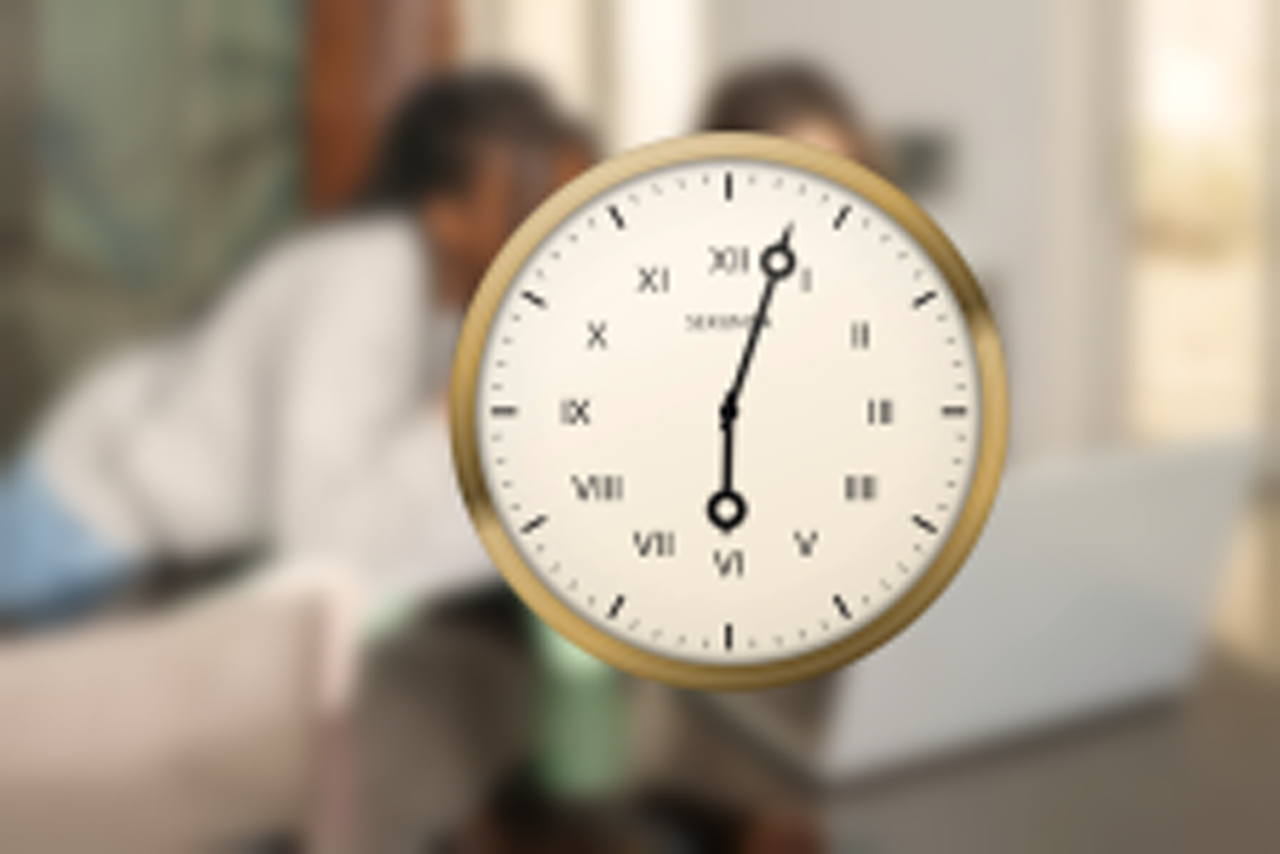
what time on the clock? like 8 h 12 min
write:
6 h 03 min
